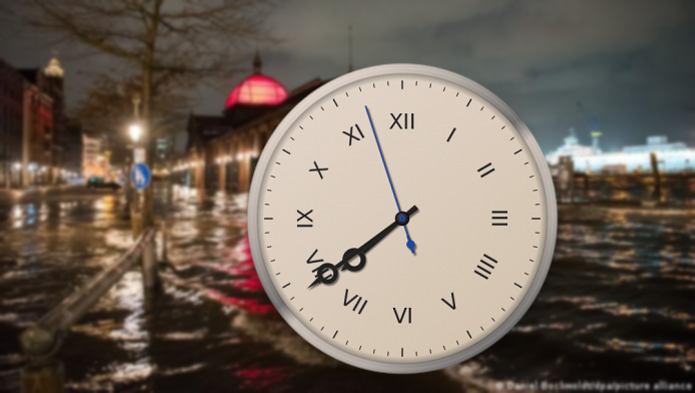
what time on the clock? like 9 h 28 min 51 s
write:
7 h 38 min 57 s
